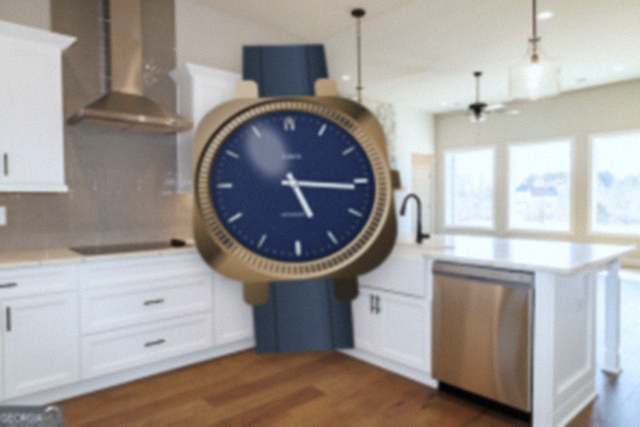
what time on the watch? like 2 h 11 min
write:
5 h 16 min
